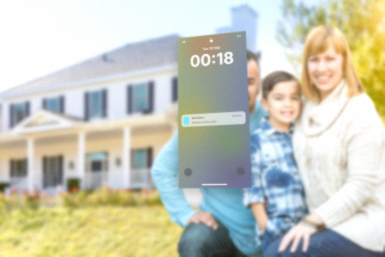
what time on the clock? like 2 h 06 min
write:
0 h 18 min
